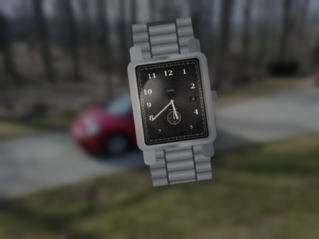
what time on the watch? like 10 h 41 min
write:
5 h 39 min
